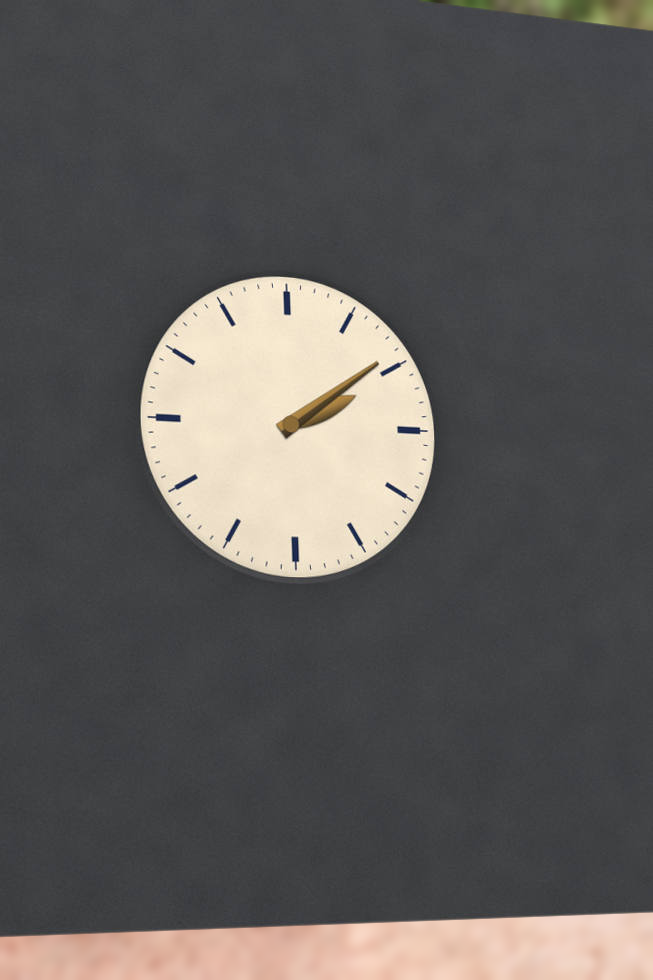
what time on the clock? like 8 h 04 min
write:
2 h 09 min
